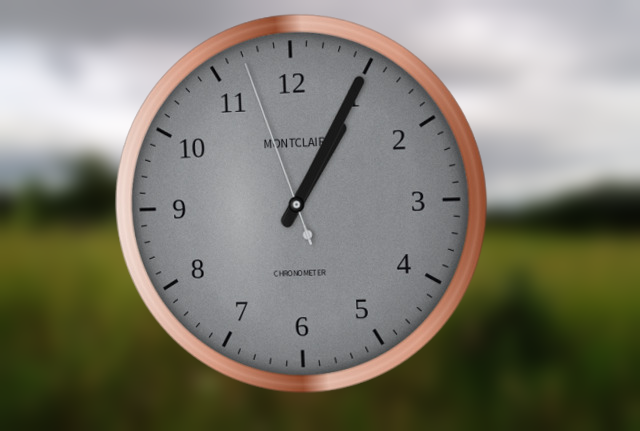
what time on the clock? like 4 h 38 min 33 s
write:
1 h 04 min 57 s
